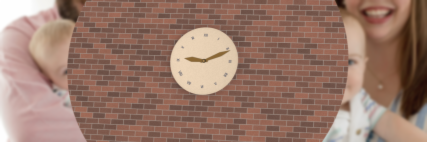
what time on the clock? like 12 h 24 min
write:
9 h 11 min
